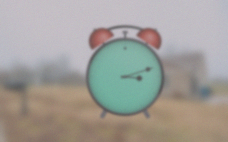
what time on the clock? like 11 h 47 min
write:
3 h 12 min
